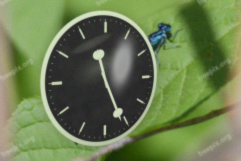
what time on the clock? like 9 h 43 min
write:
11 h 26 min
